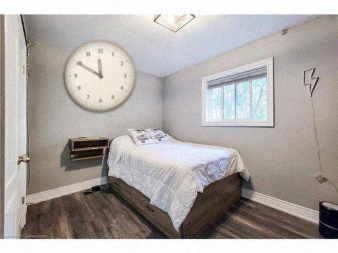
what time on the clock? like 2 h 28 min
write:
11 h 50 min
